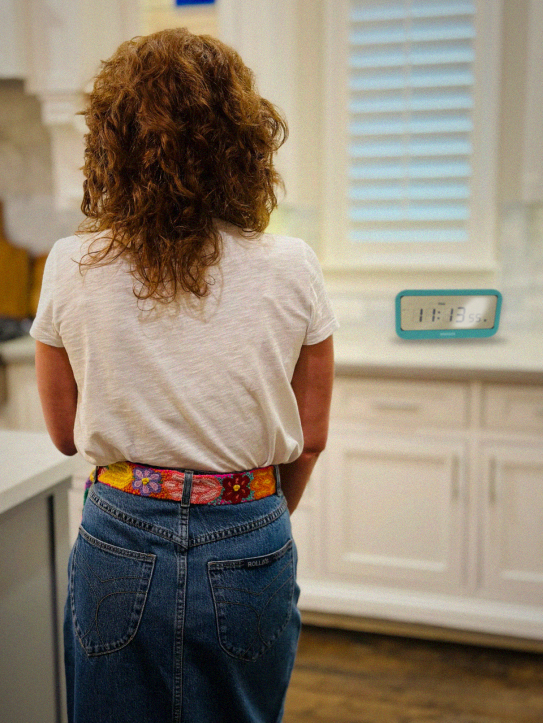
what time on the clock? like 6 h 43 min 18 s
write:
11 h 13 min 55 s
